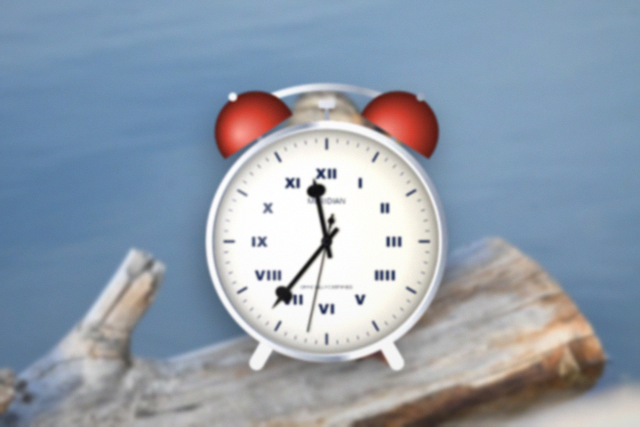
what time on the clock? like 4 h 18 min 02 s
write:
11 h 36 min 32 s
